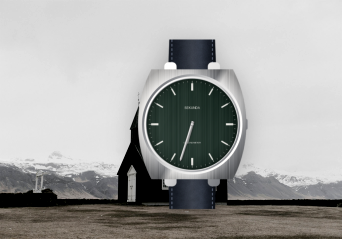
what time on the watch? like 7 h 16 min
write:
6 h 33 min
